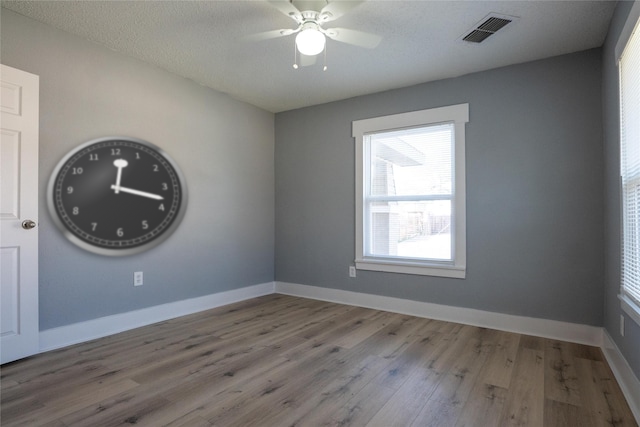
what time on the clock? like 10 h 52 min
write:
12 h 18 min
